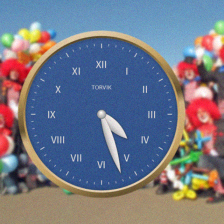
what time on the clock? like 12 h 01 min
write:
4 h 27 min
